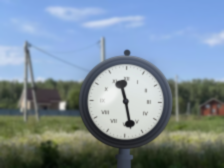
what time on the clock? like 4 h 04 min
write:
11 h 28 min
